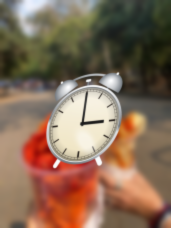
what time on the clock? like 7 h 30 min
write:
3 h 00 min
